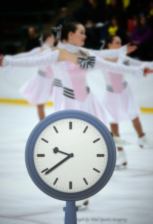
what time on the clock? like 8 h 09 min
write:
9 h 39 min
